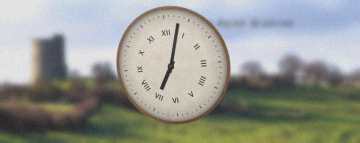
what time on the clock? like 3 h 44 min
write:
7 h 03 min
